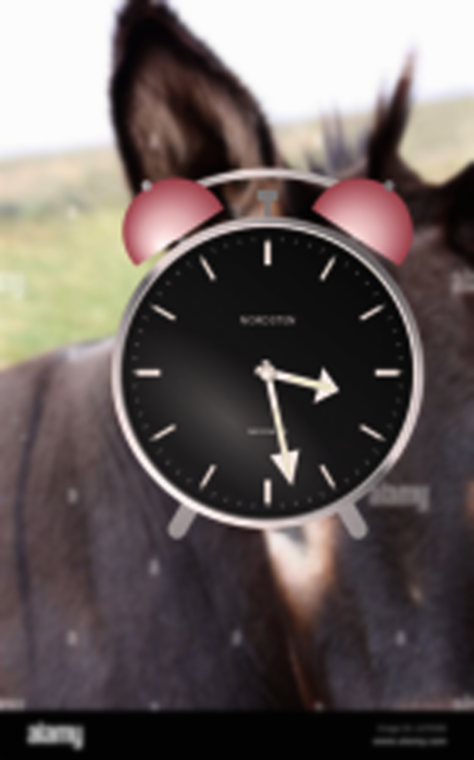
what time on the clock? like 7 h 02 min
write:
3 h 28 min
